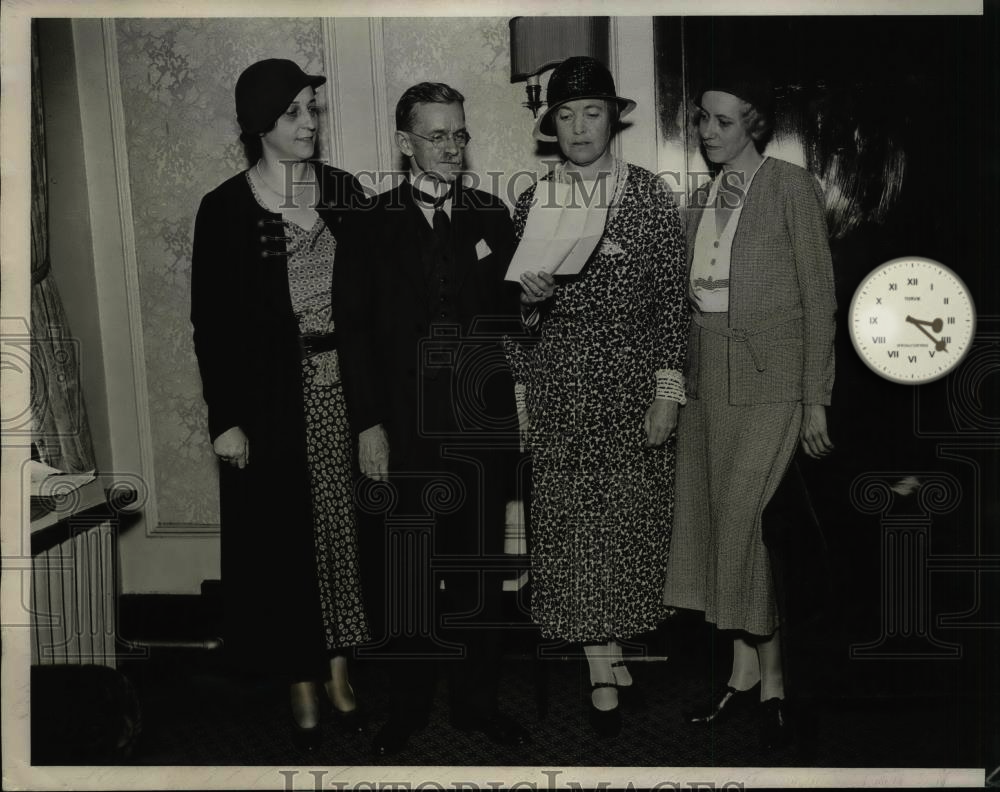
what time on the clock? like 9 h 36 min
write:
3 h 22 min
